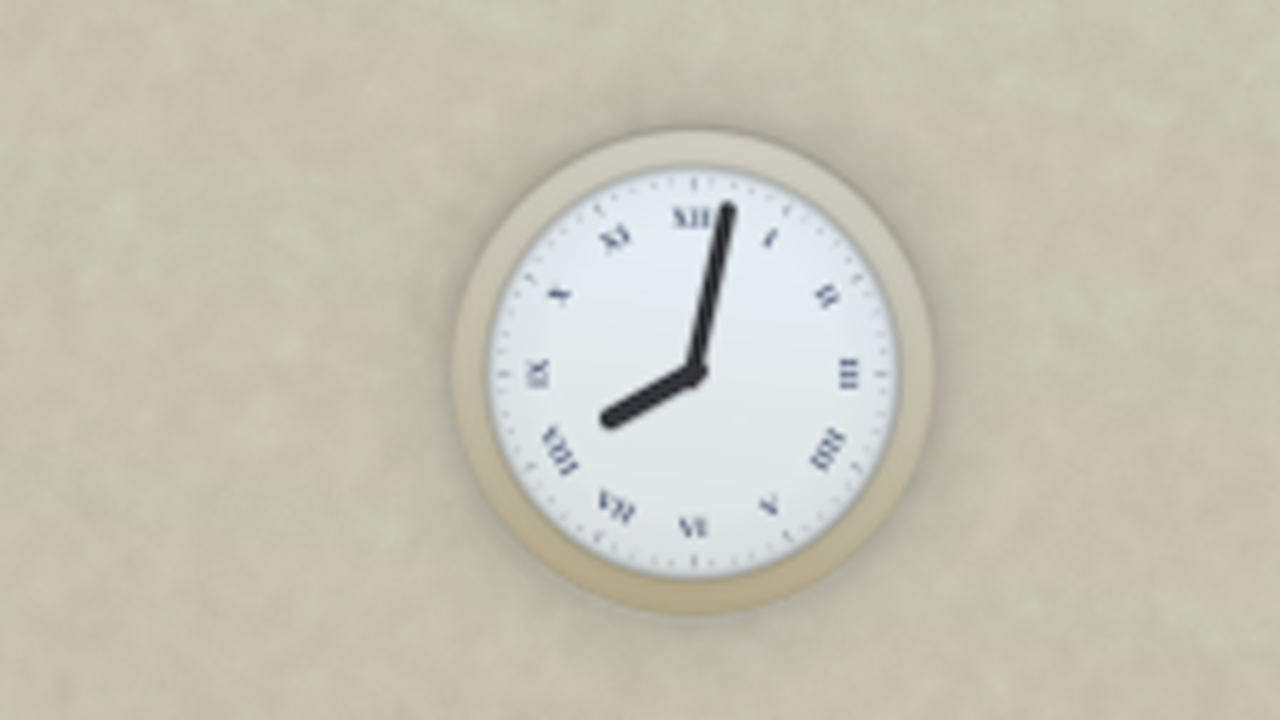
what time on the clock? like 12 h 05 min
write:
8 h 02 min
